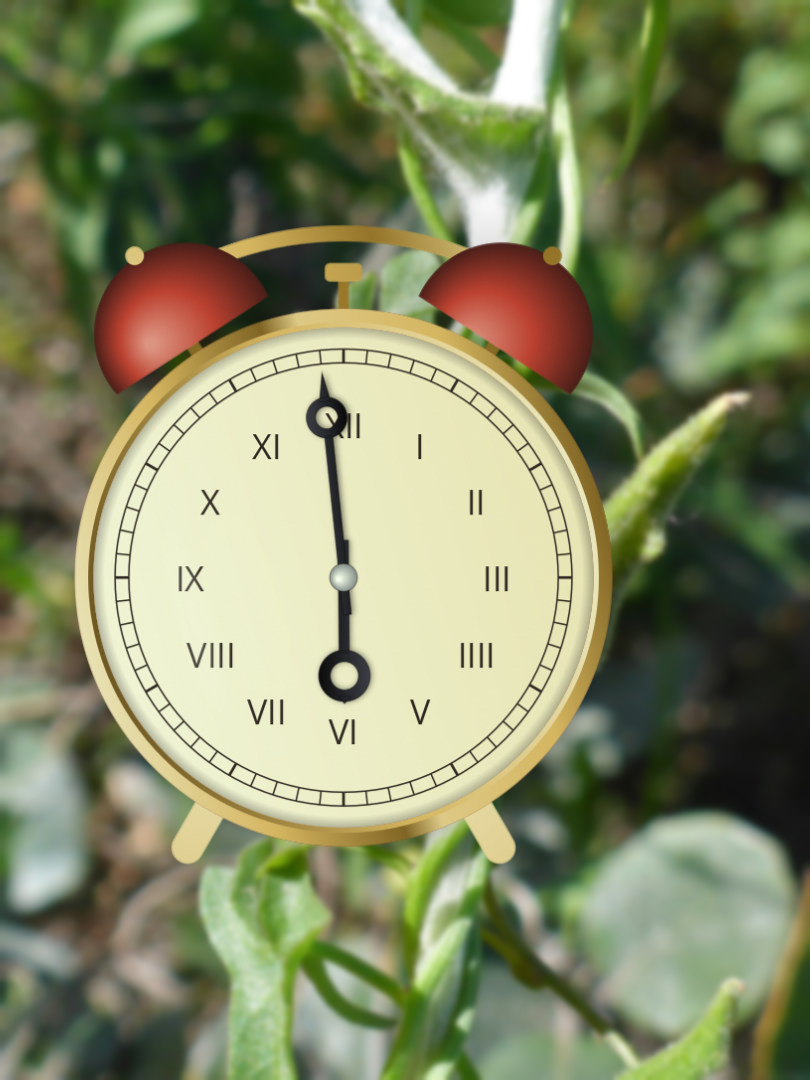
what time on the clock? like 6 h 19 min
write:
5 h 59 min
